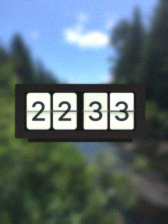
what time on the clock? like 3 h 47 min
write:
22 h 33 min
